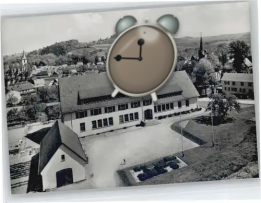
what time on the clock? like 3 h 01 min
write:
11 h 45 min
